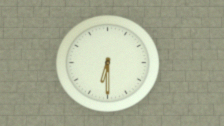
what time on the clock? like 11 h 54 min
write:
6 h 30 min
